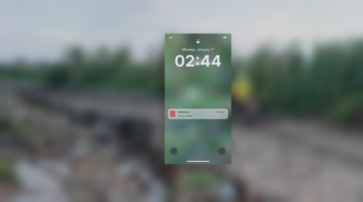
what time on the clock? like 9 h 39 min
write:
2 h 44 min
